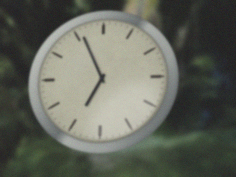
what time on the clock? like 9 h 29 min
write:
6 h 56 min
